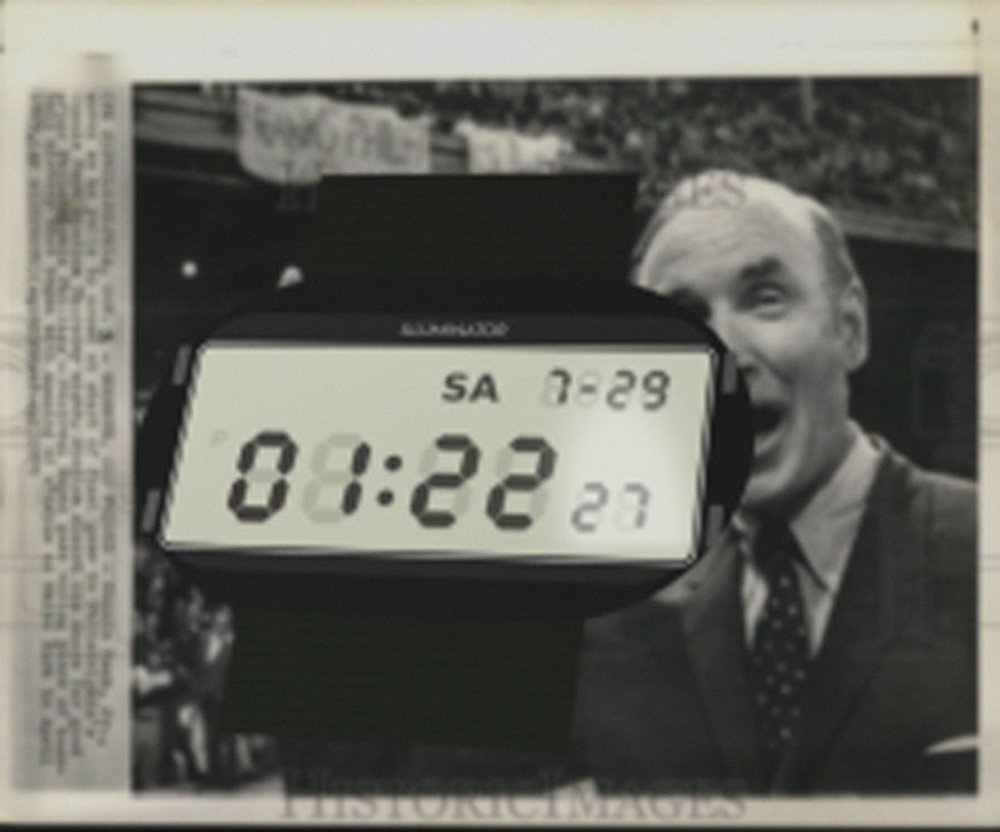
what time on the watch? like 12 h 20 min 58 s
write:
1 h 22 min 27 s
